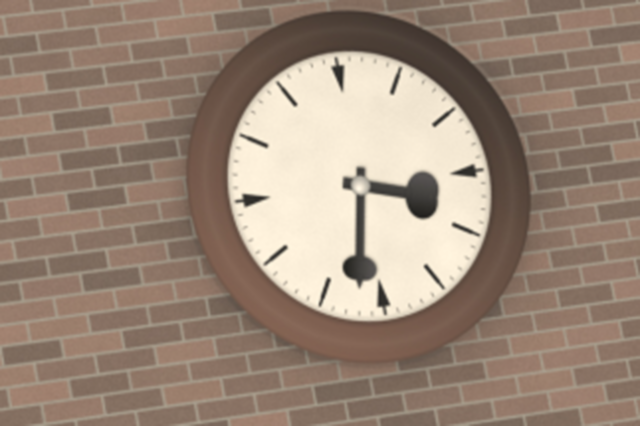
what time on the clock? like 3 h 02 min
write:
3 h 32 min
